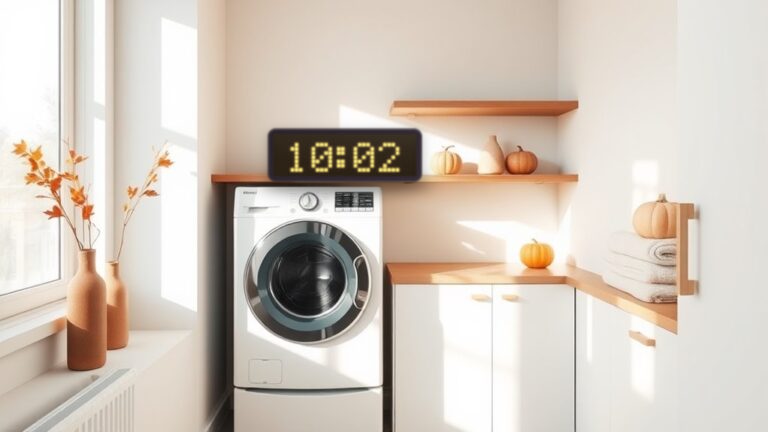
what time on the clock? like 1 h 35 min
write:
10 h 02 min
